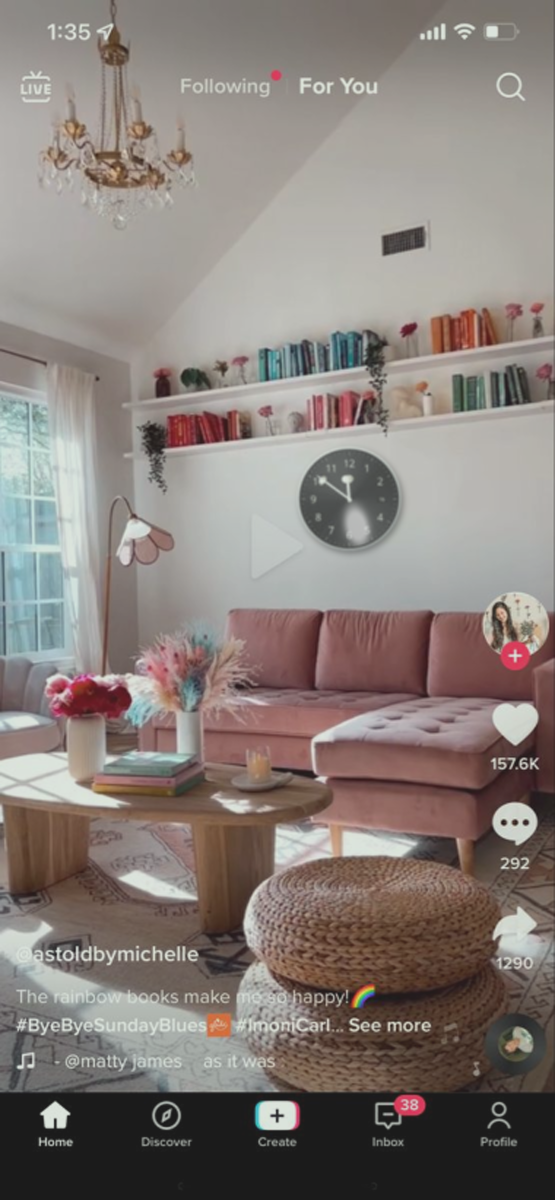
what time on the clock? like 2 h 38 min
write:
11 h 51 min
